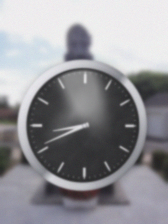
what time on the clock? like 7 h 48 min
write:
8 h 41 min
